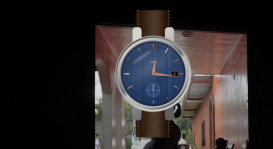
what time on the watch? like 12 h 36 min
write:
12 h 16 min
